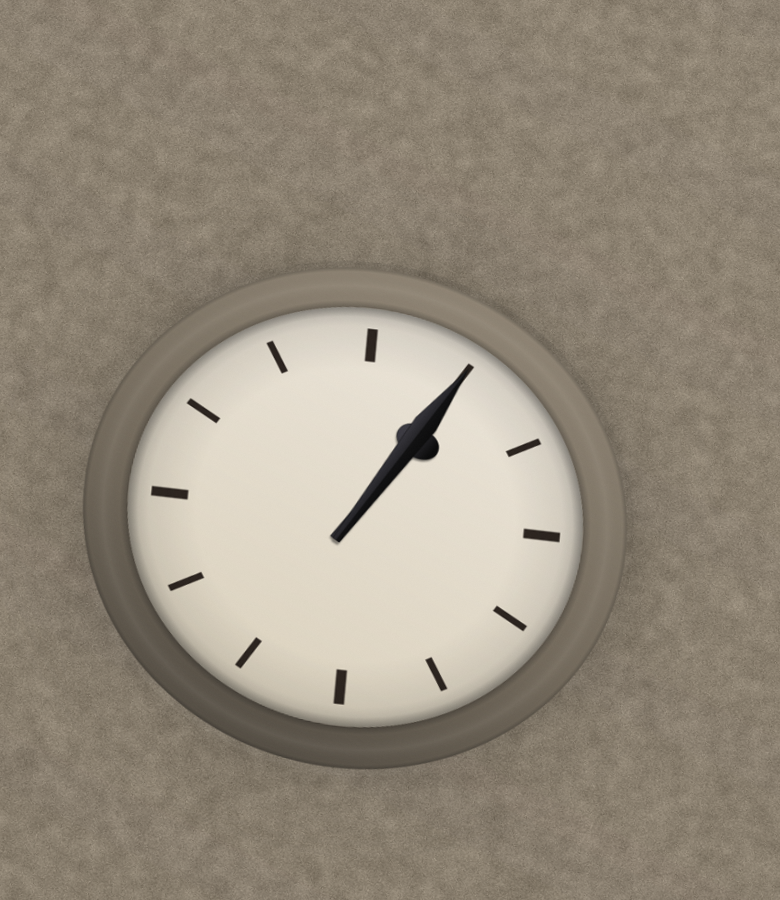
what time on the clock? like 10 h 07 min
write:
1 h 05 min
